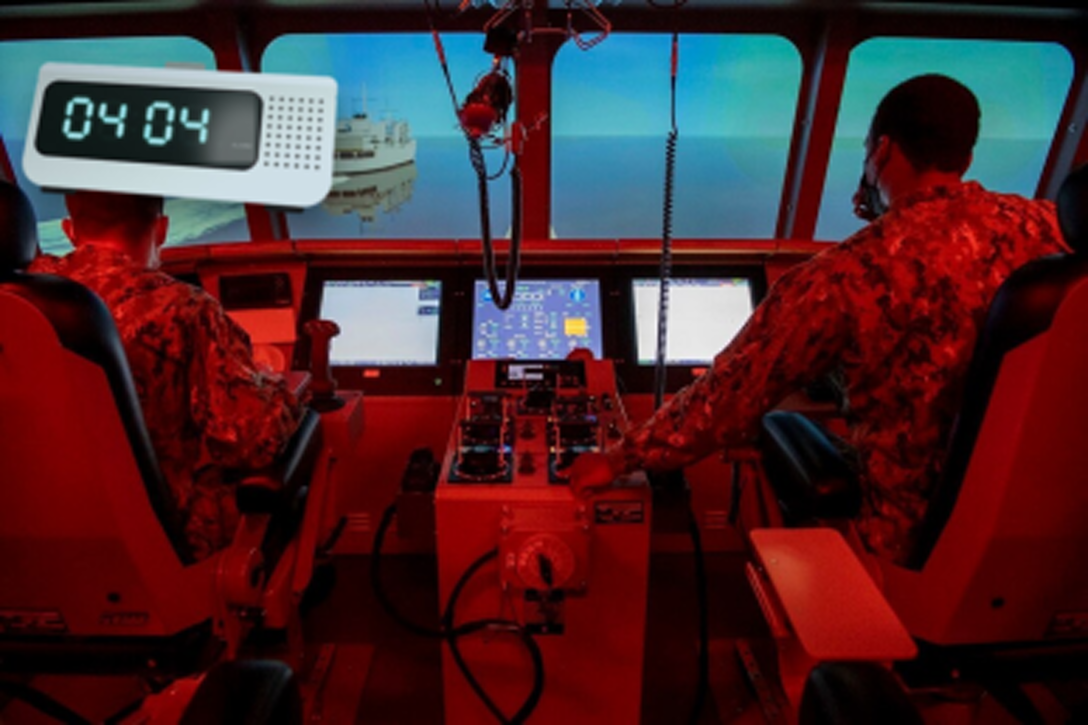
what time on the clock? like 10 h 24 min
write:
4 h 04 min
